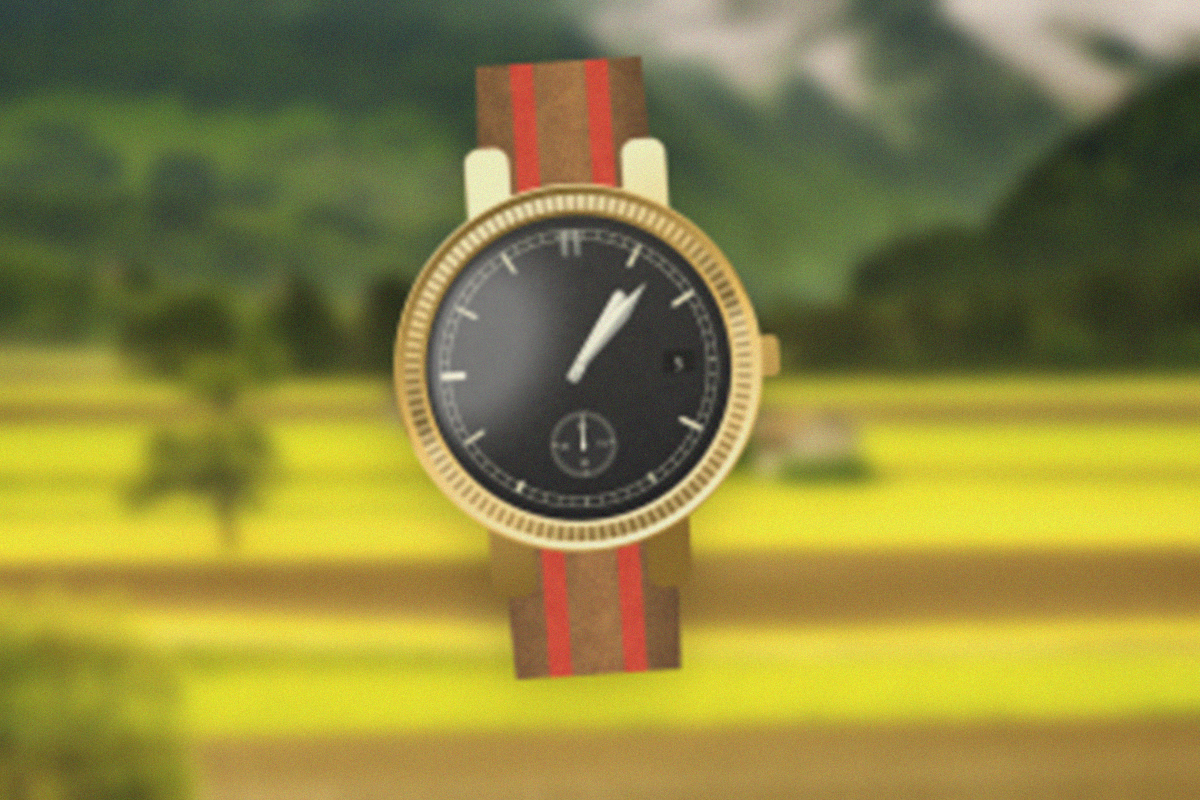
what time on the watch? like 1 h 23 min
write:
1 h 07 min
